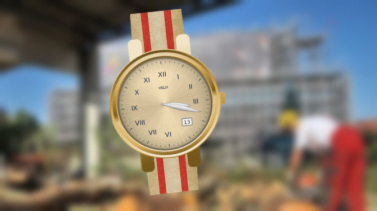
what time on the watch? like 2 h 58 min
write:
3 h 18 min
